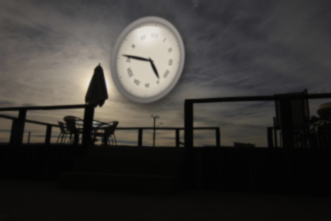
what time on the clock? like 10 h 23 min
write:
4 h 46 min
